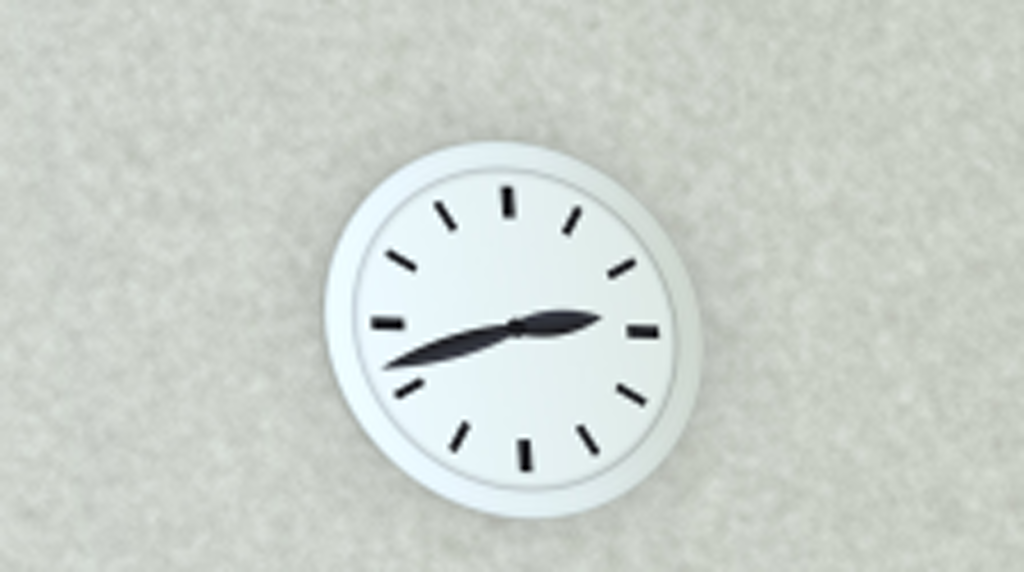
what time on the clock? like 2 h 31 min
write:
2 h 42 min
